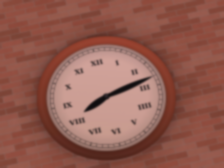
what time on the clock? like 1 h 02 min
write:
8 h 13 min
